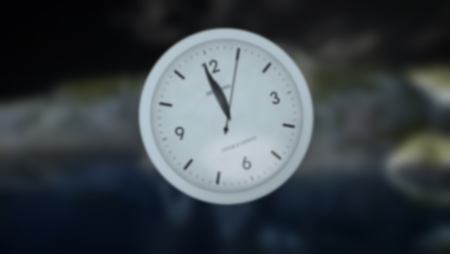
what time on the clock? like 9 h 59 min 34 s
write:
11 h 59 min 05 s
